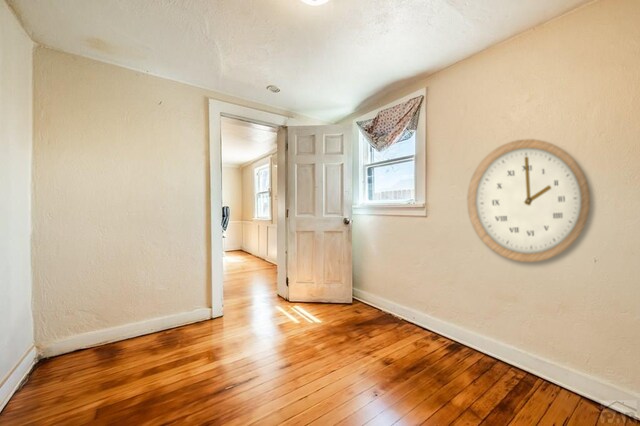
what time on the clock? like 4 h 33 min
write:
2 h 00 min
